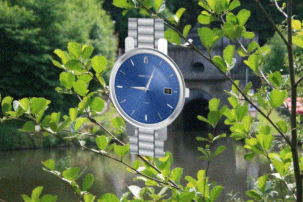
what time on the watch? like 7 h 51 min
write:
9 h 04 min
